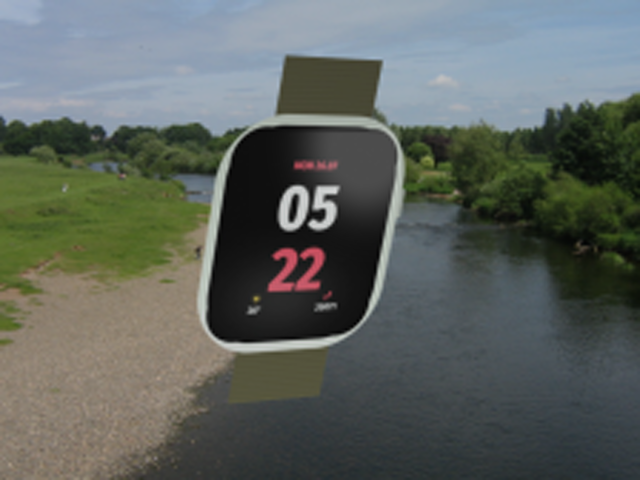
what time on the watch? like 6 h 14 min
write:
5 h 22 min
